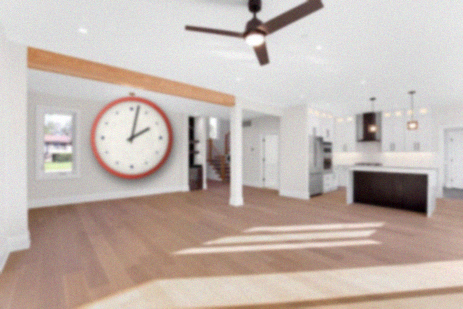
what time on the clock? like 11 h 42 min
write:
2 h 02 min
